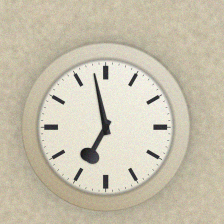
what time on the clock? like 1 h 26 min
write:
6 h 58 min
